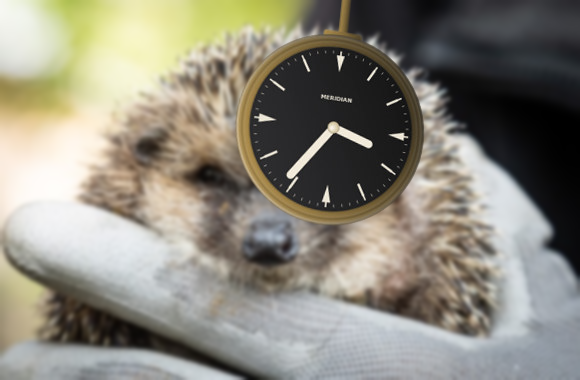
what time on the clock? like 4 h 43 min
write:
3 h 36 min
